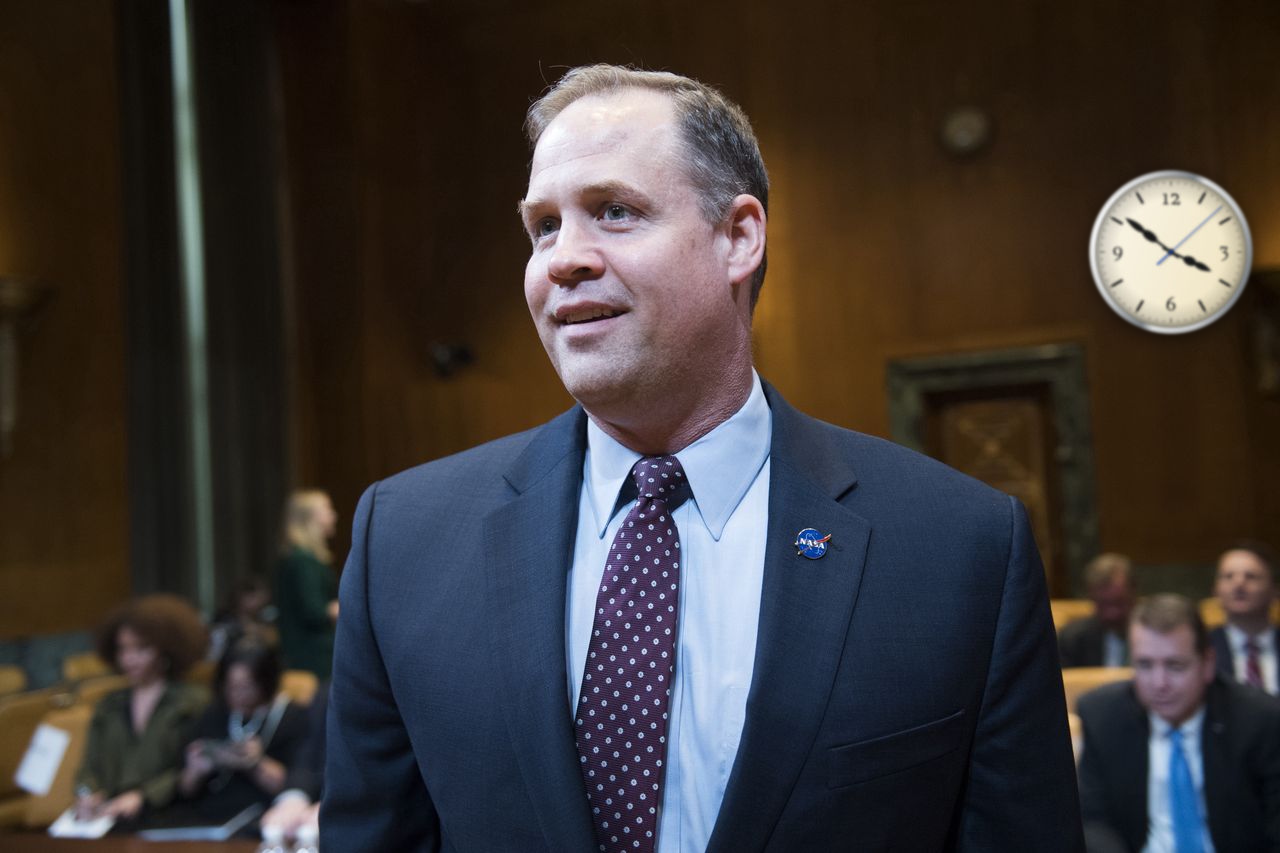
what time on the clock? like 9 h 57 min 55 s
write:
3 h 51 min 08 s
